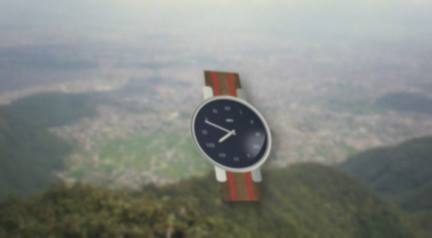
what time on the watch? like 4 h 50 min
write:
7 h 49 min
